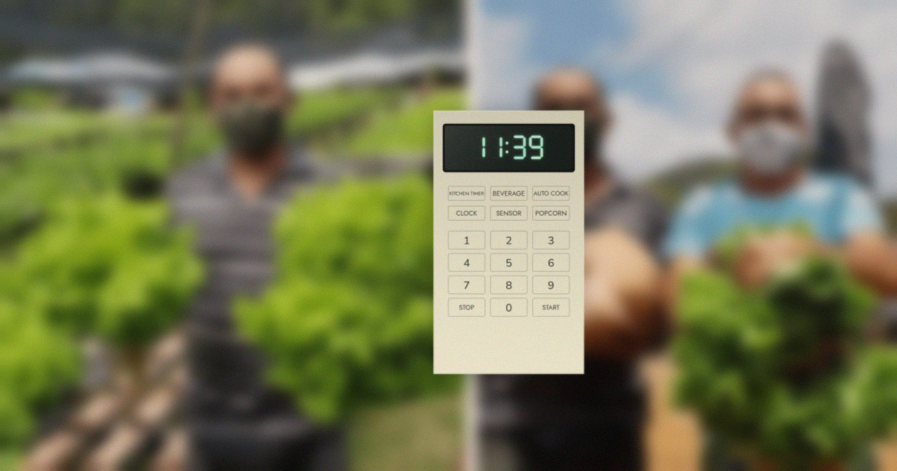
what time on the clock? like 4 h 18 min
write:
11 h 39 min
